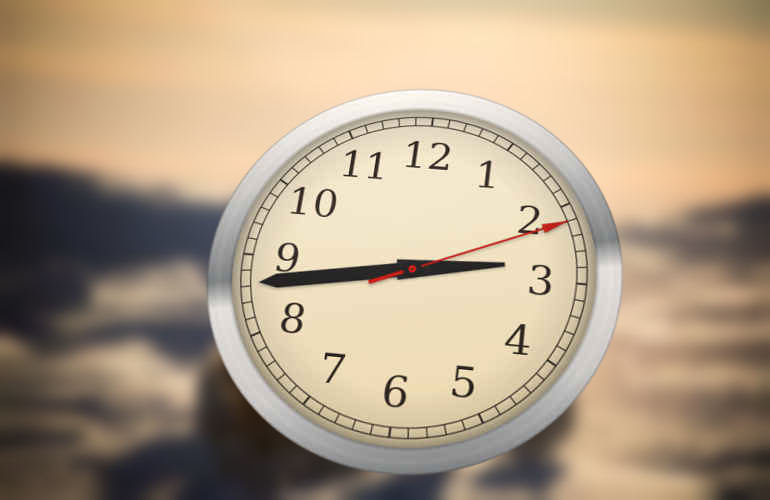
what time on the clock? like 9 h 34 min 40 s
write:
2 h 43 min 11 s
